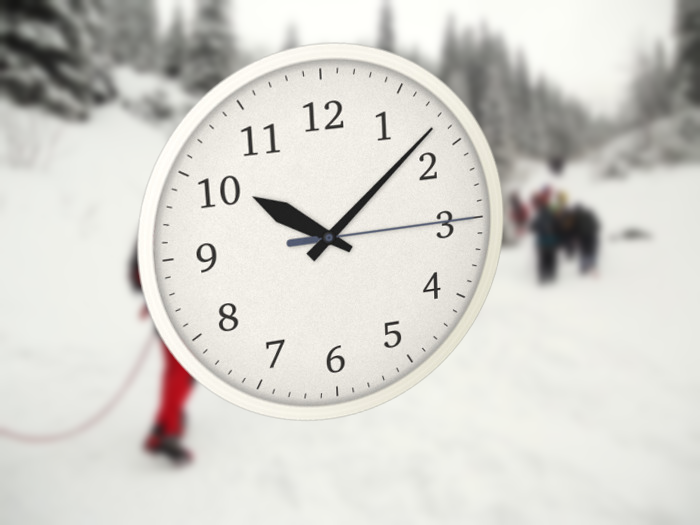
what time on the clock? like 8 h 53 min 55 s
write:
10 h 08 min 15 s
